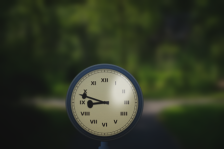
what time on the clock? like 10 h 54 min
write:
8 h 48 min
